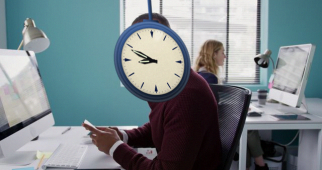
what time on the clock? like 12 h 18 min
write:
8 h 49 min
